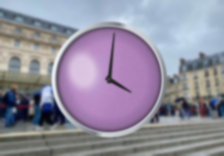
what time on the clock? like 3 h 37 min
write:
4 h 01 min
